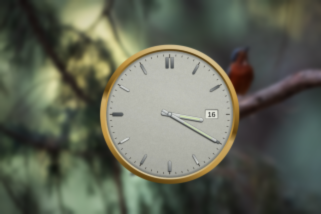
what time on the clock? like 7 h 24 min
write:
3 h 20 min
